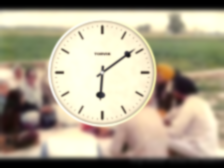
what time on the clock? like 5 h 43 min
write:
6 h 09 min
